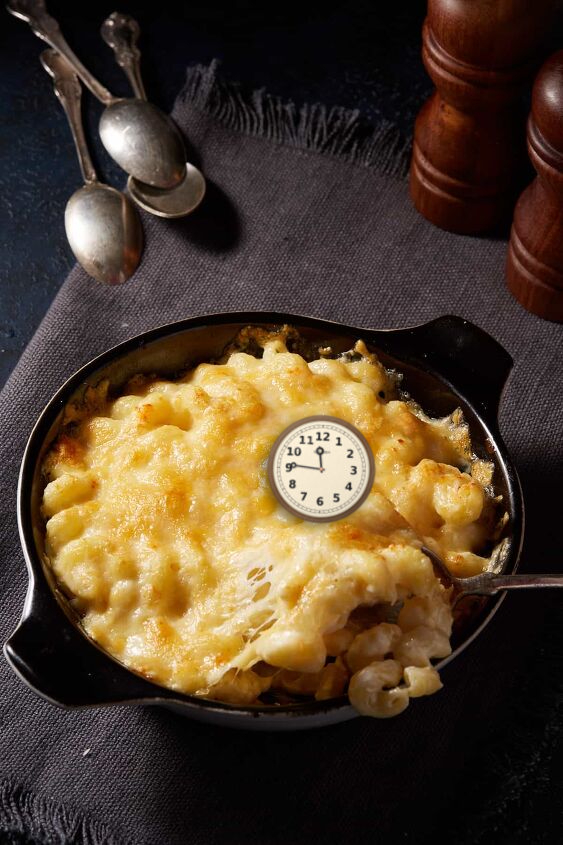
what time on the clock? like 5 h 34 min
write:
11 h 46 min
